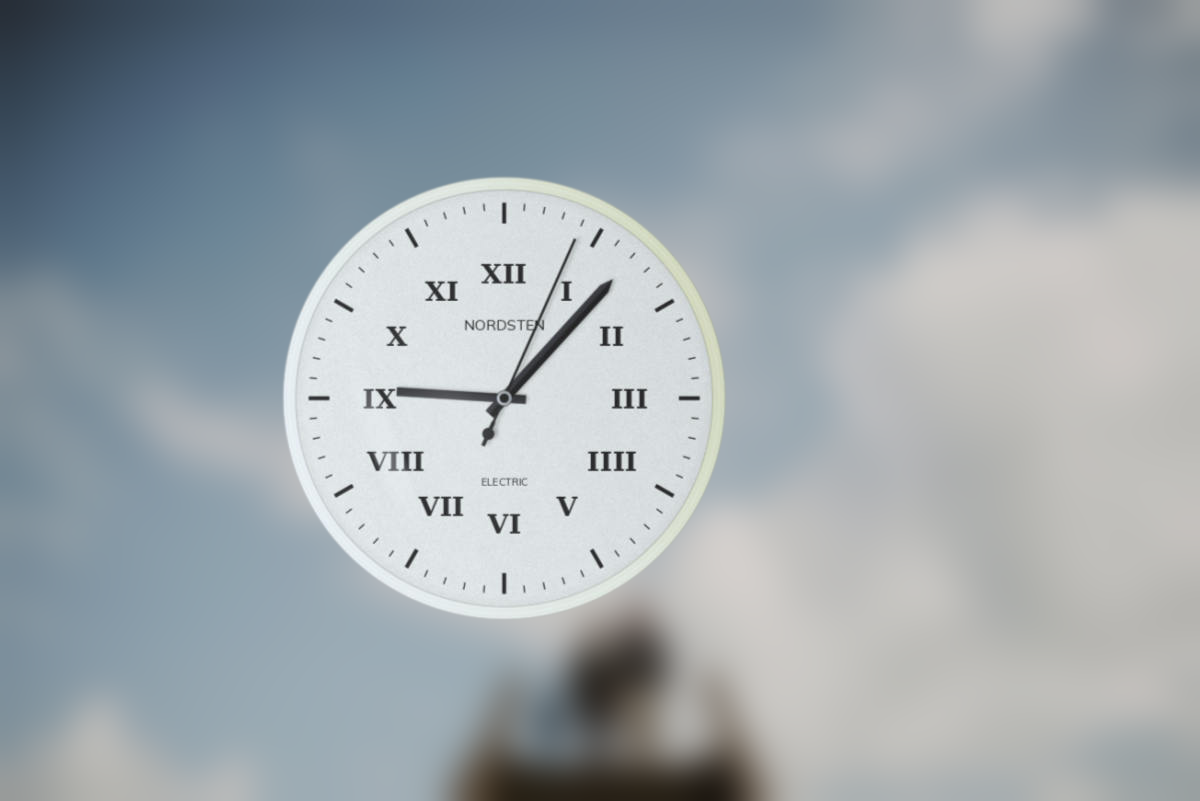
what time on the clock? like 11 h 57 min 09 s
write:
9 h 07 min 04 s
